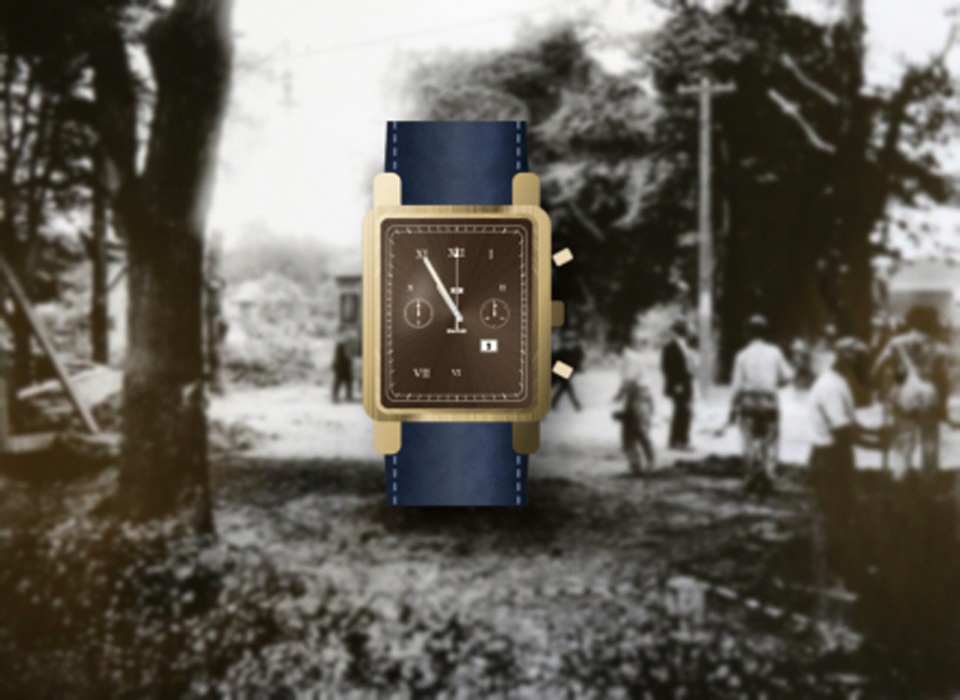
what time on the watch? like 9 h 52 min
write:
10 h 55 min
